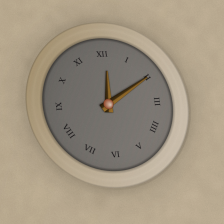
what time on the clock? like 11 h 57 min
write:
12 h 10 min
